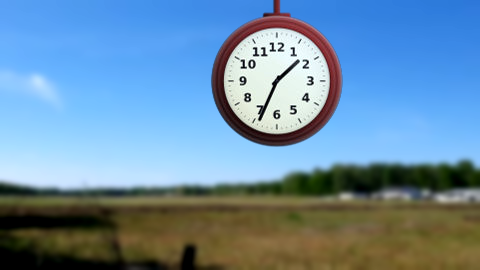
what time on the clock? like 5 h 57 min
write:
1 h 34 min
